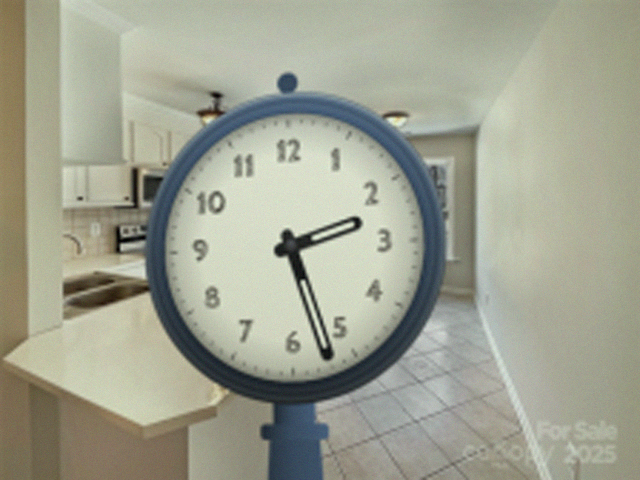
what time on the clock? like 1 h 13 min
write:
2 h 27 min
